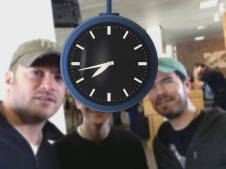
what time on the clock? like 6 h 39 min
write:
7 h 43 min
